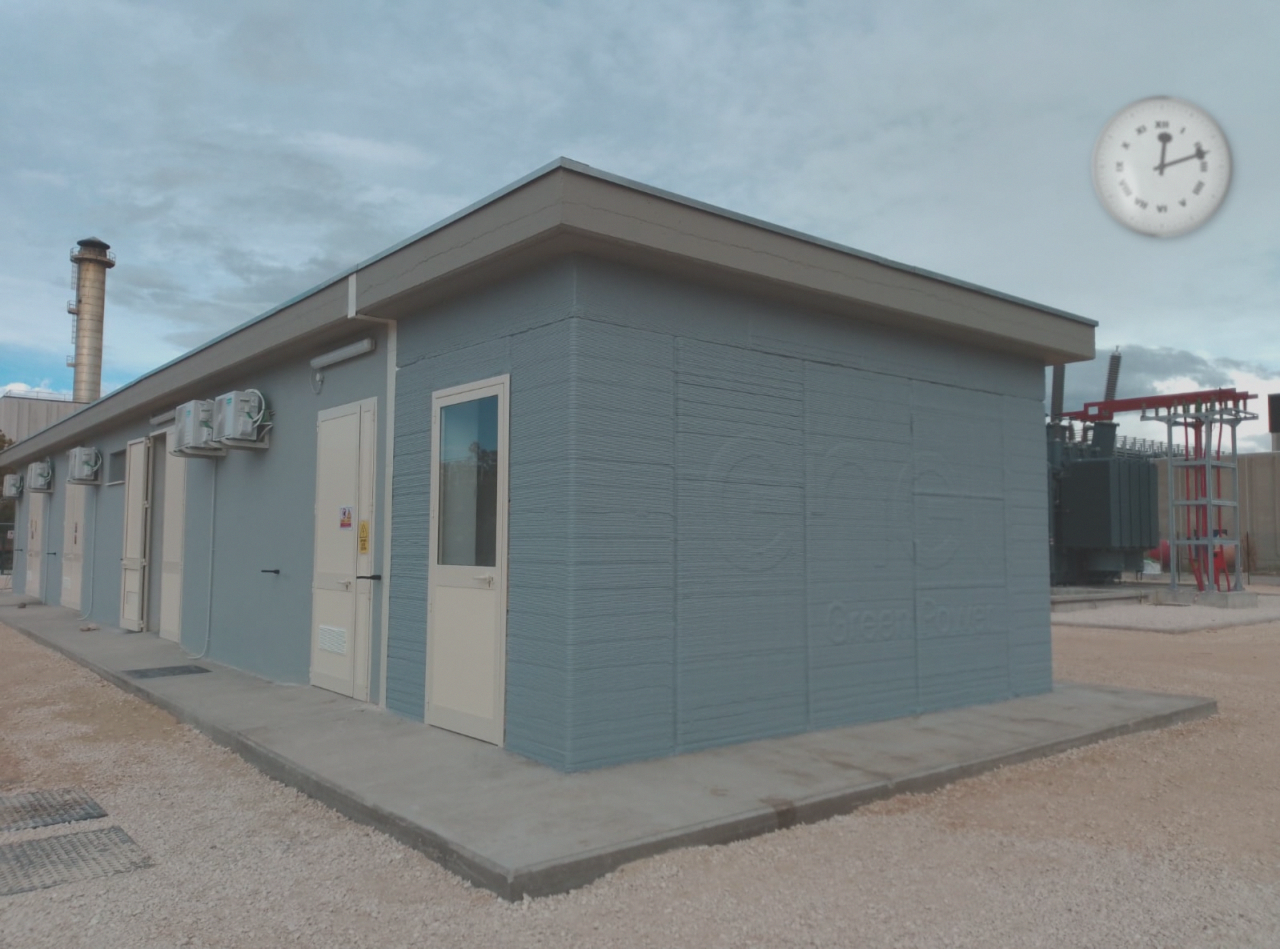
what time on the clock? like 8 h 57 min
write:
12 h 12 min
